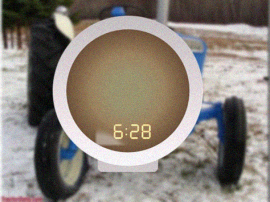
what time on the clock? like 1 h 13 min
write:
6 h 28 min
